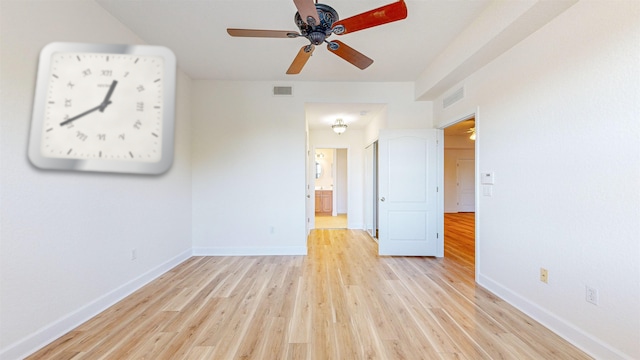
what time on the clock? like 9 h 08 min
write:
12 h 40 min
